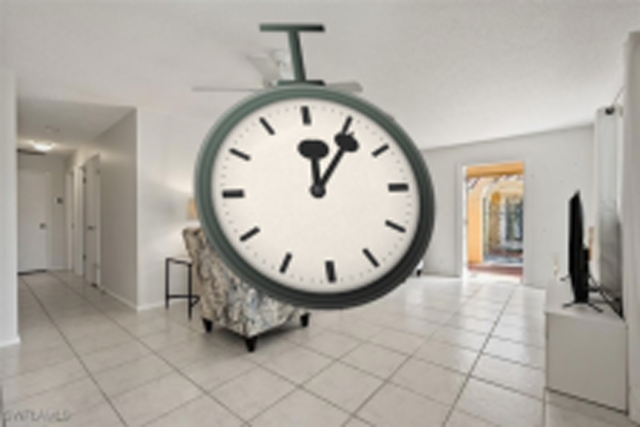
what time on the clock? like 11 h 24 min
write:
12 h 06 min
